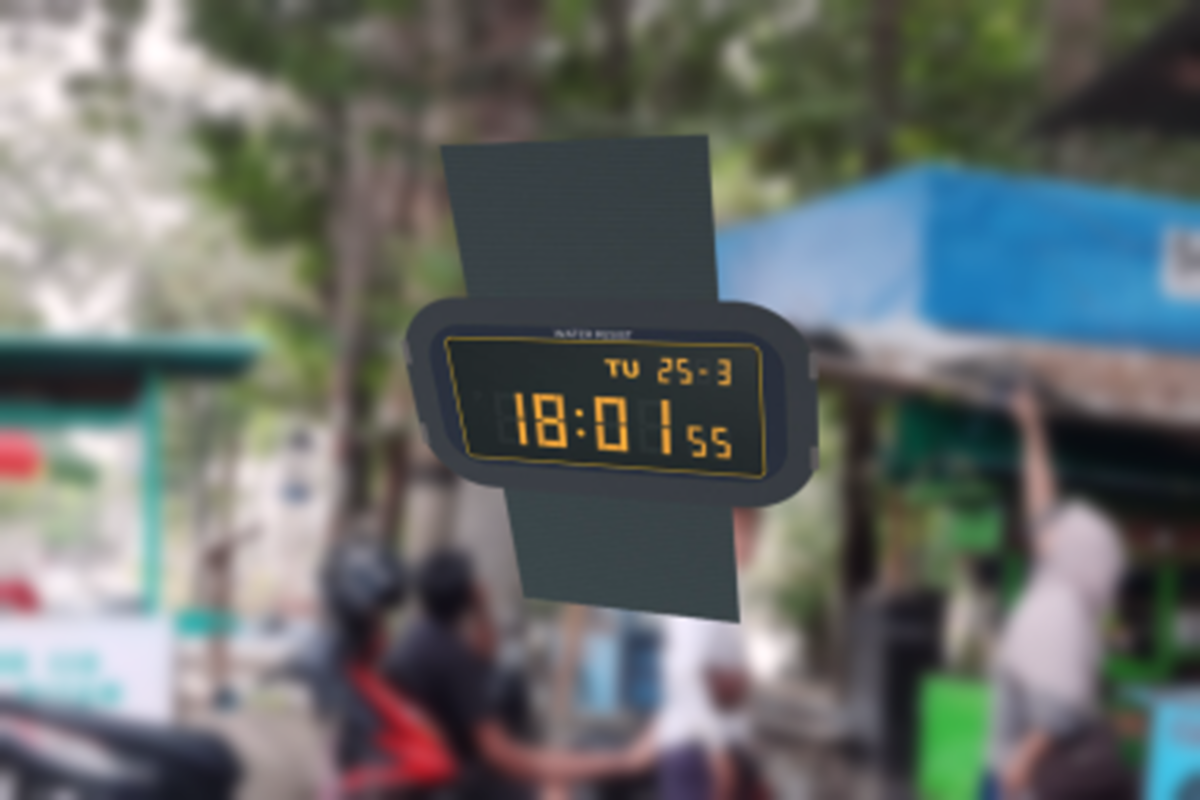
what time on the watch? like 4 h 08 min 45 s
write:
18 h 01 min 55 s
